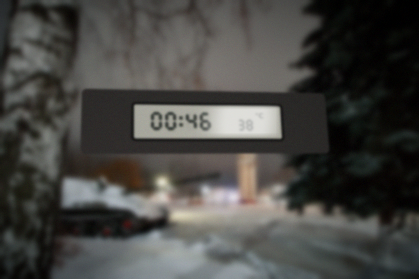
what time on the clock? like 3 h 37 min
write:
0 h 46 min
